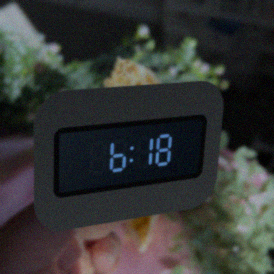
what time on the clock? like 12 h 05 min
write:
6 h 18 min
